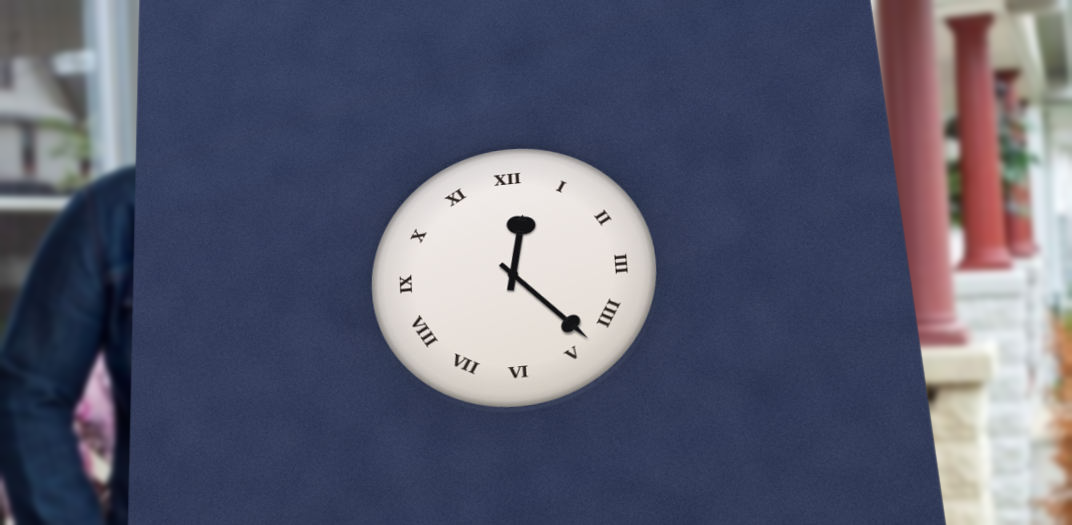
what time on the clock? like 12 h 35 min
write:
12 h 23 min
